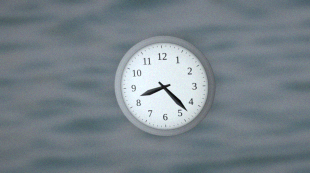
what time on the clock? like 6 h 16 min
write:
8 h 23 min
